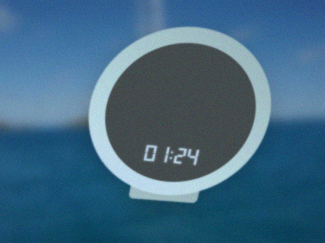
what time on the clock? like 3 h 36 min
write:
1 h 24 min
